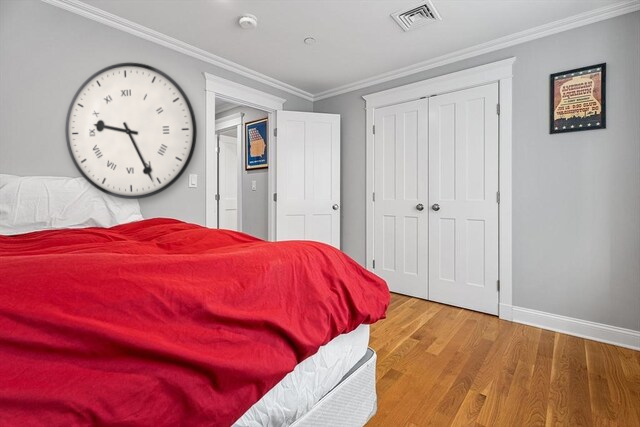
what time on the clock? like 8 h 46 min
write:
9 h 26 min
